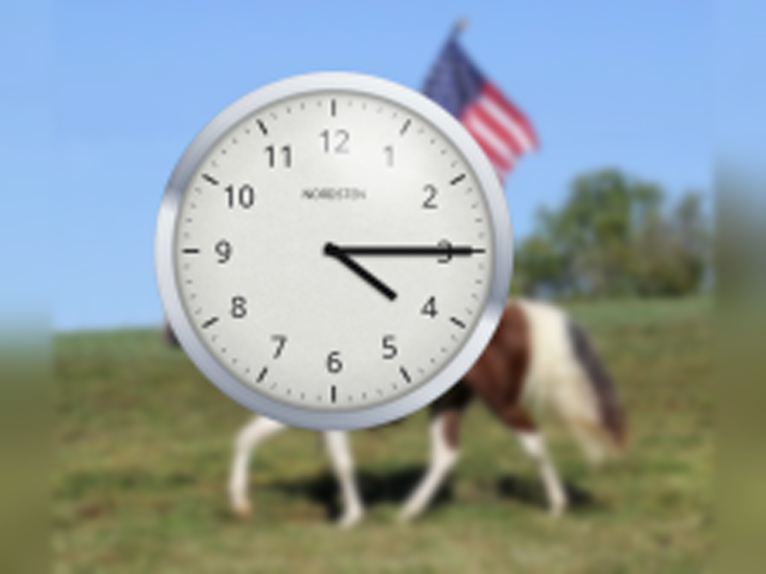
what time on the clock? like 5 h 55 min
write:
4 h 15 min
